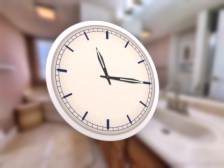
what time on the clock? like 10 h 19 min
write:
11 h 15 min
